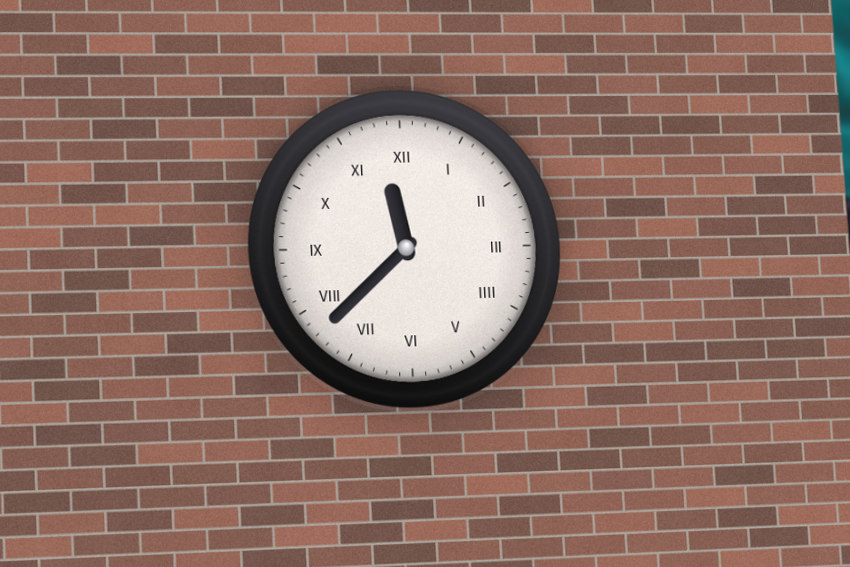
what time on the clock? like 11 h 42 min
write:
11 h 38 min
